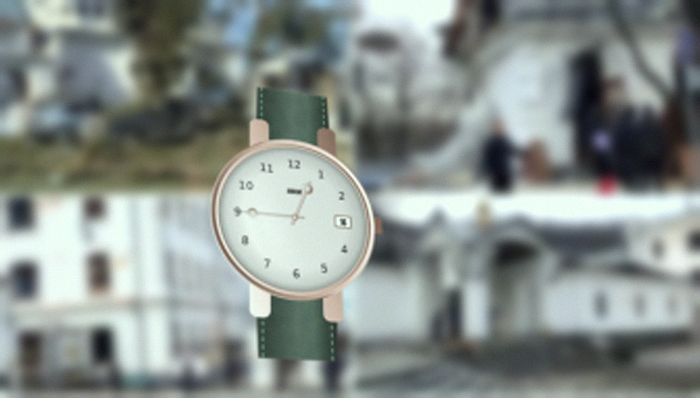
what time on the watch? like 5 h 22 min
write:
12 h 45 min
